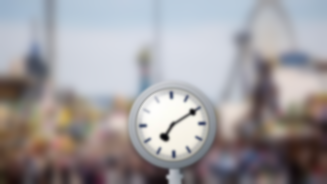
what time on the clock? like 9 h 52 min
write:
7 h 10 min
